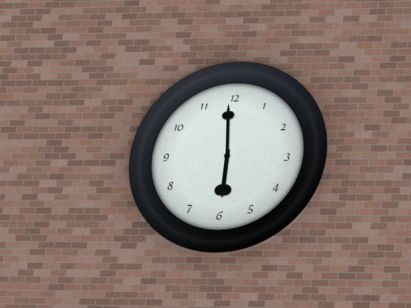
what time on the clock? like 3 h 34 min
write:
5 h 59 min
